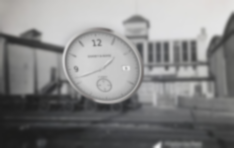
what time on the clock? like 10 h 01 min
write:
1 h 42 min
